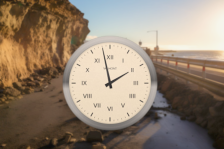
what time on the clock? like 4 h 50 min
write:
1 h 58 min
